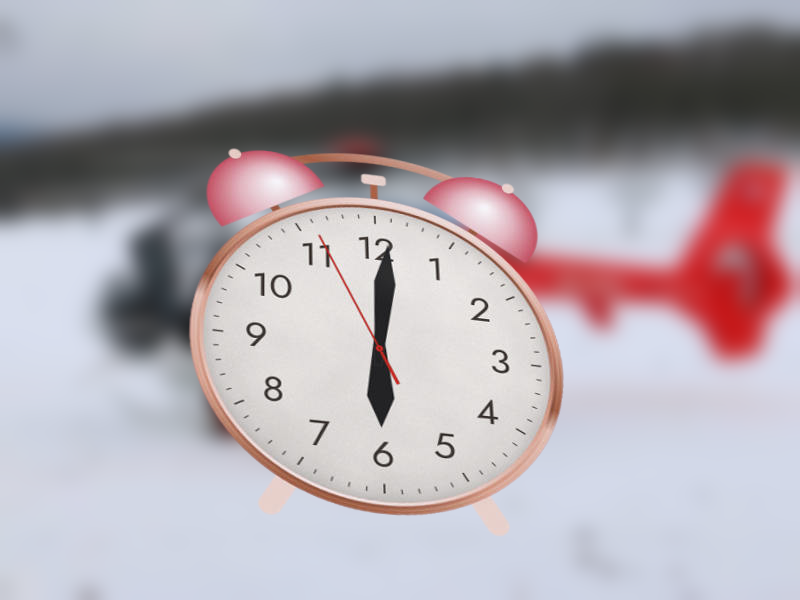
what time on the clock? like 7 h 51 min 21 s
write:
6 h 00 min 56 s
